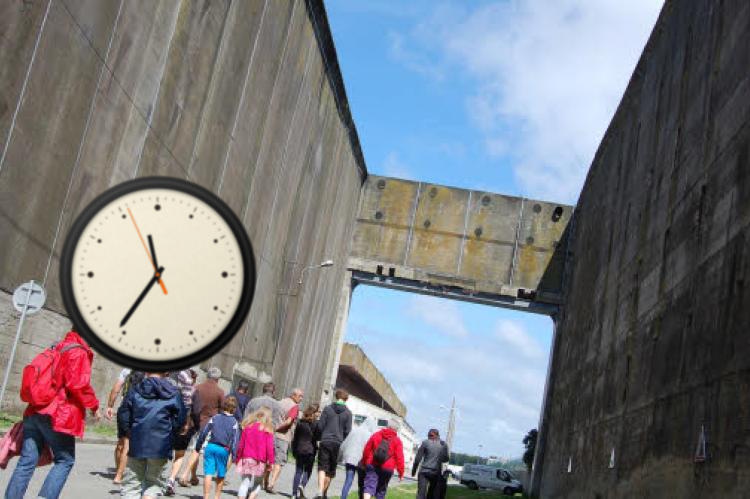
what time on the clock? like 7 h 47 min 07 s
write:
11 h 35 min 56 s
